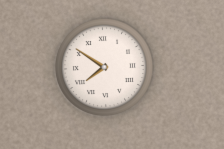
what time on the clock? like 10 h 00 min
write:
7 h 51 min
